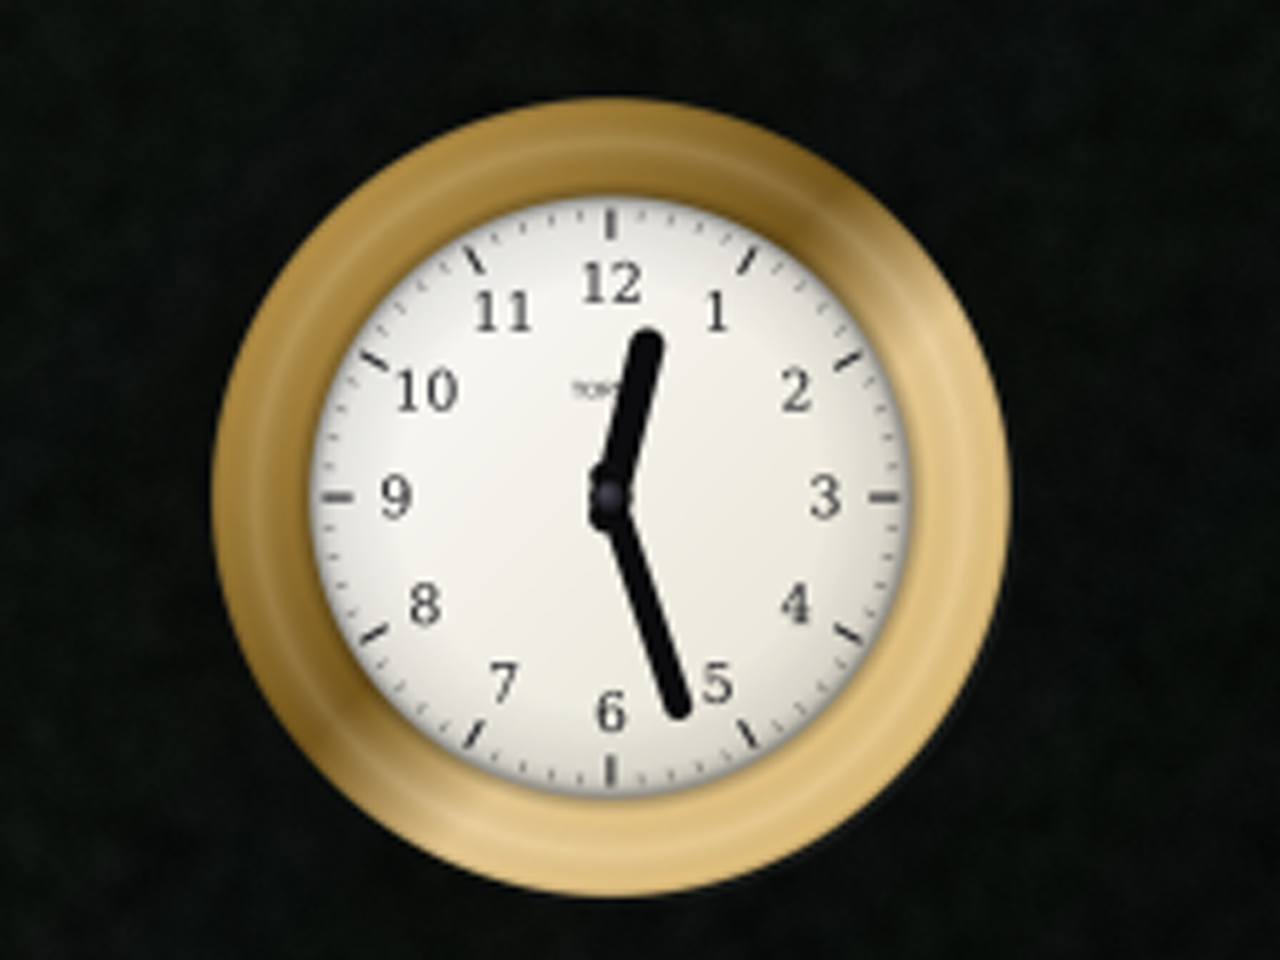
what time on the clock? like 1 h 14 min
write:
12 h 27 min
